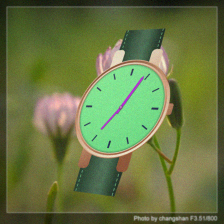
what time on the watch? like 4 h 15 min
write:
7 h 04 min
